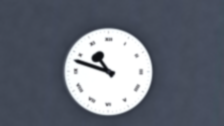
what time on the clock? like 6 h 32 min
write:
10 h 48 min
